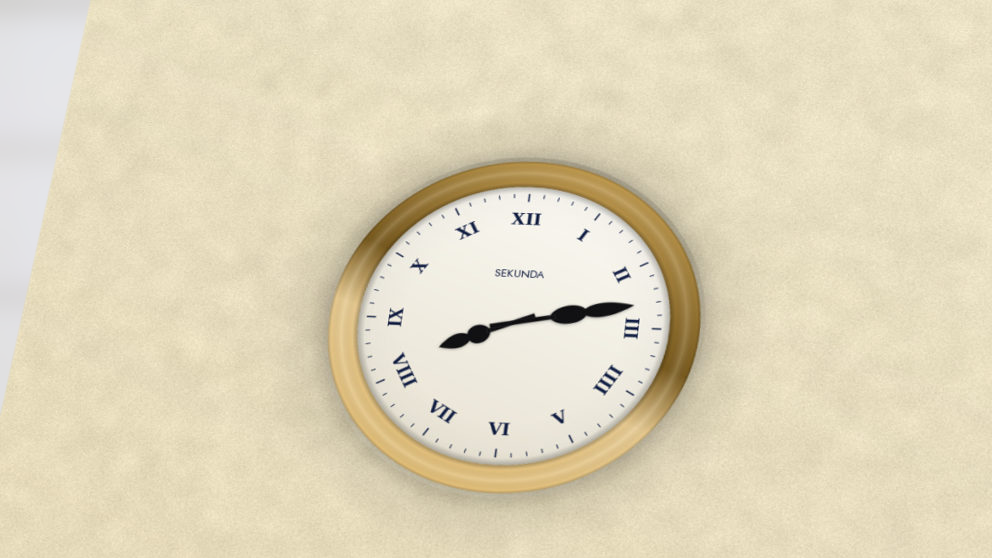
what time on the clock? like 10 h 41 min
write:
8 h 13 min
